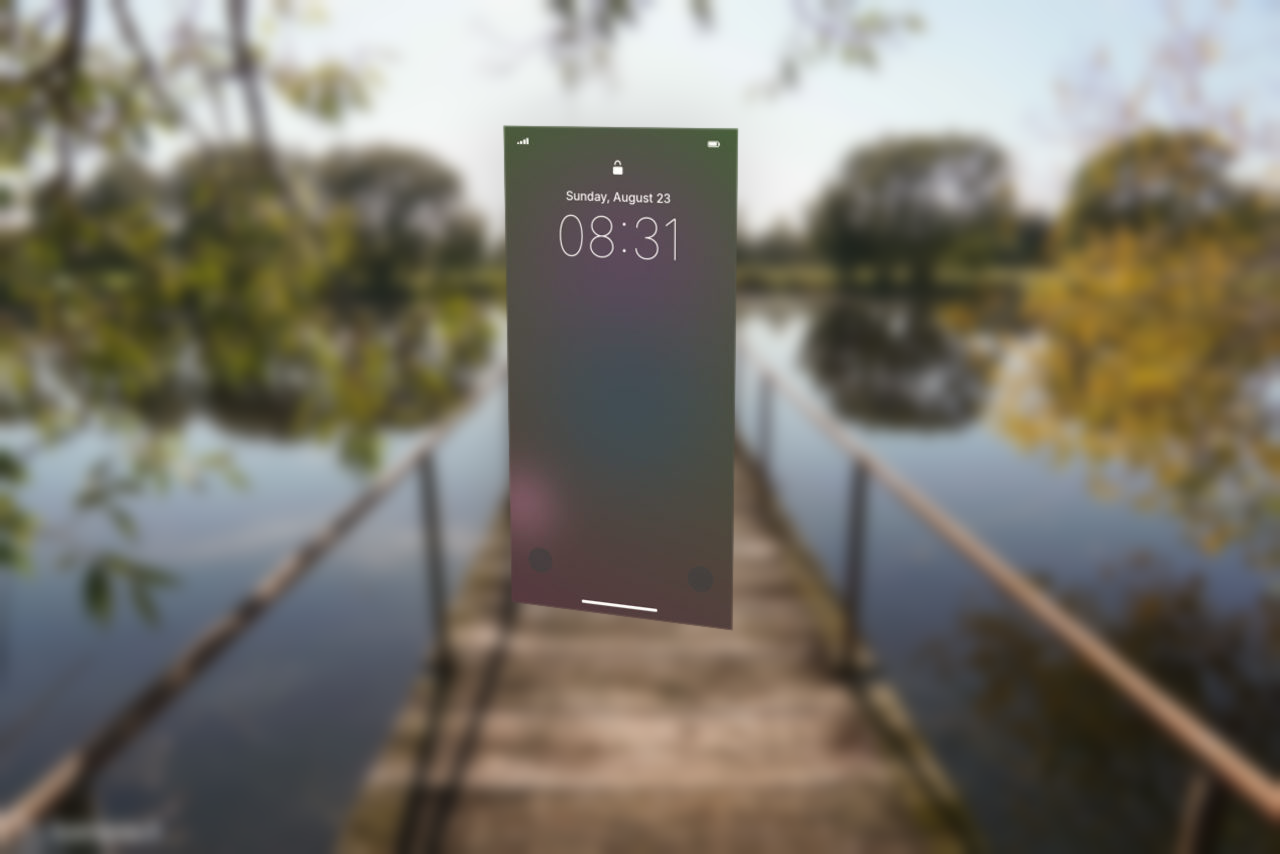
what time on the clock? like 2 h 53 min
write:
8 h 31 min
